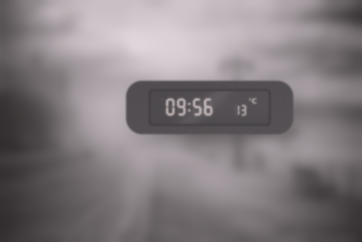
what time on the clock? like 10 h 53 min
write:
9 h 56 min
